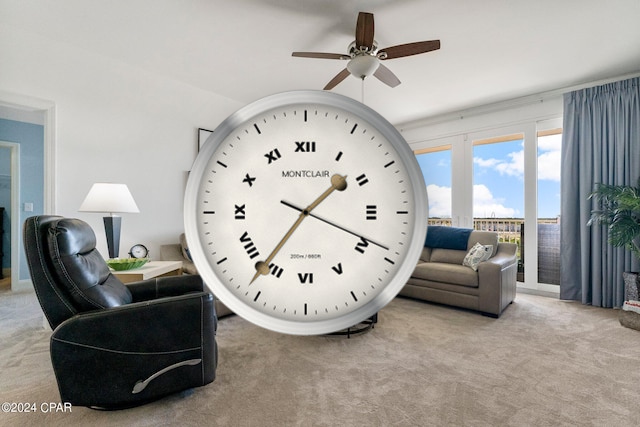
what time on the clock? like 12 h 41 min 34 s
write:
1 h 36 min 19 s
